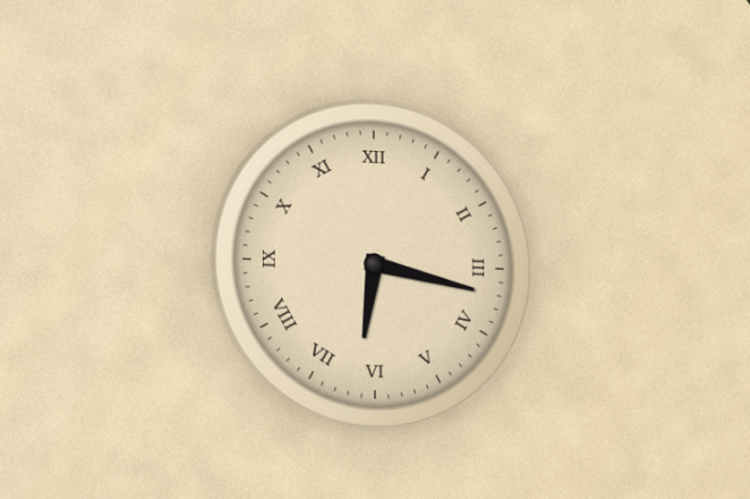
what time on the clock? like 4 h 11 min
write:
6 h 17 min
